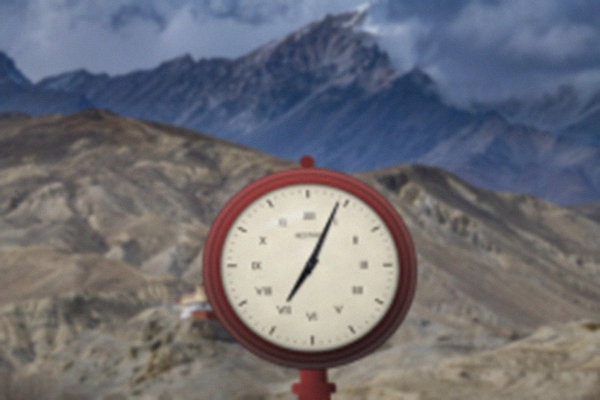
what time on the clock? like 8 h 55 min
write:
7 h 04 min
